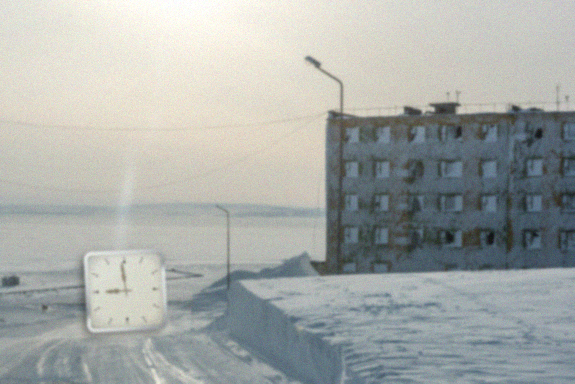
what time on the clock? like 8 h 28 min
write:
8 h 59 min
